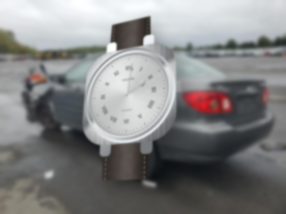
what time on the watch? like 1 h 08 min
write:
2 h 01 min
